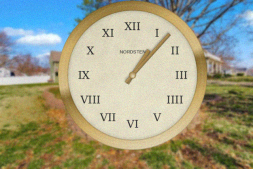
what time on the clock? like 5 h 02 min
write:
1 h 07 min
